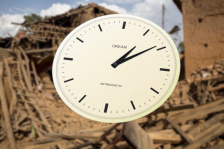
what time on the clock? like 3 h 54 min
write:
1 h 09 min
